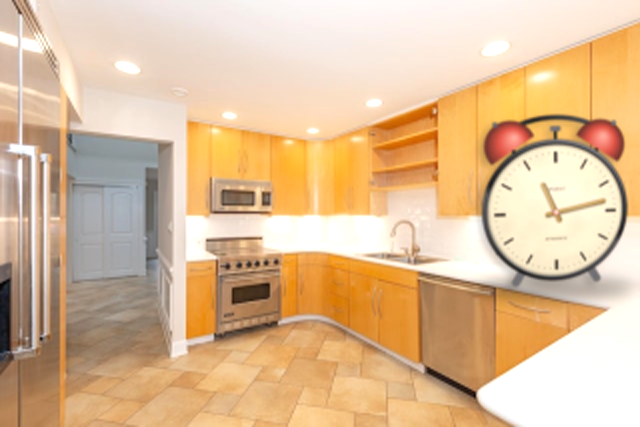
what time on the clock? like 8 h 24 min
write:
11 h 13 min
